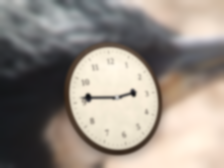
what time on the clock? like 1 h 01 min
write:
2 h 46 min
